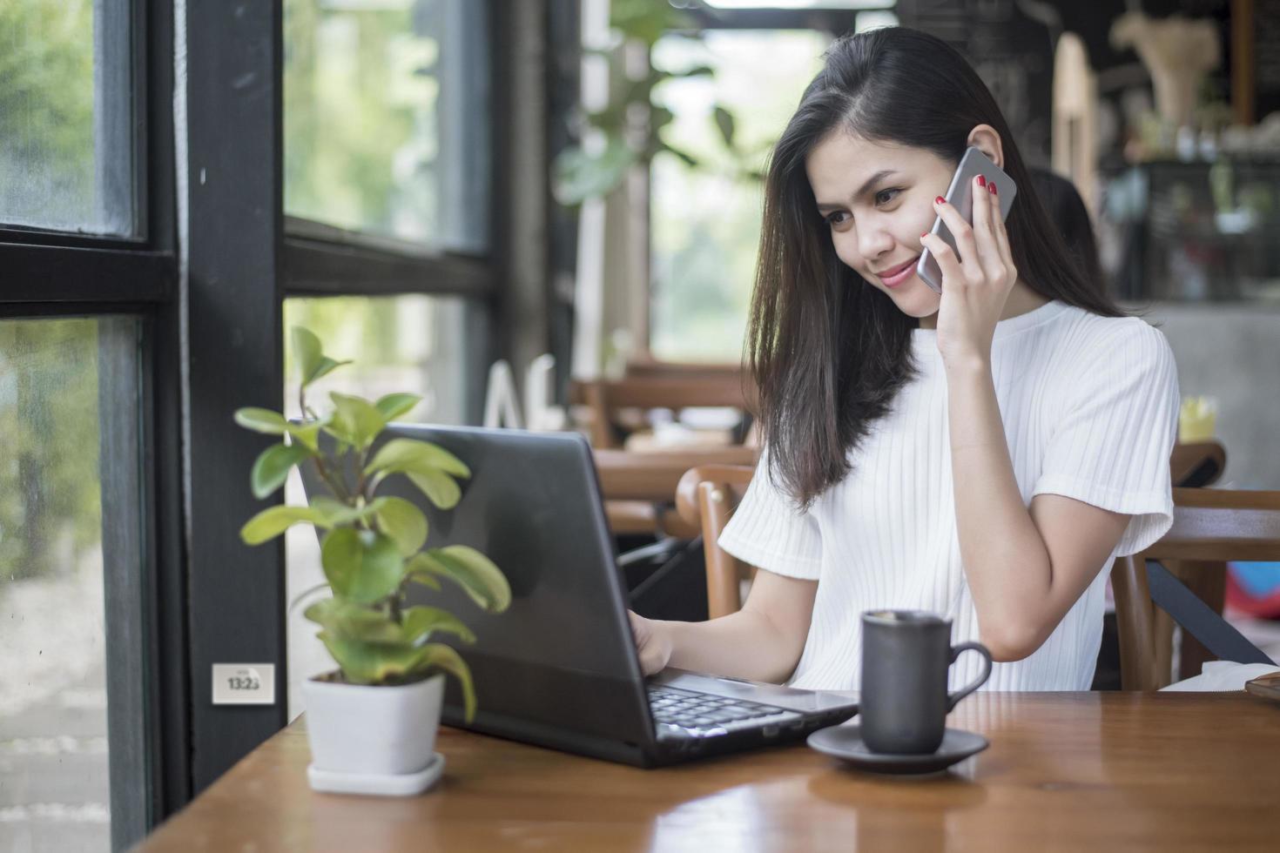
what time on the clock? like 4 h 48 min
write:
13 h 23 min
